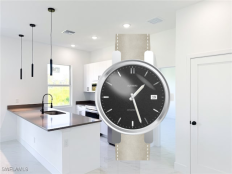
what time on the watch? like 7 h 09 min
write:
1 h 27 min
